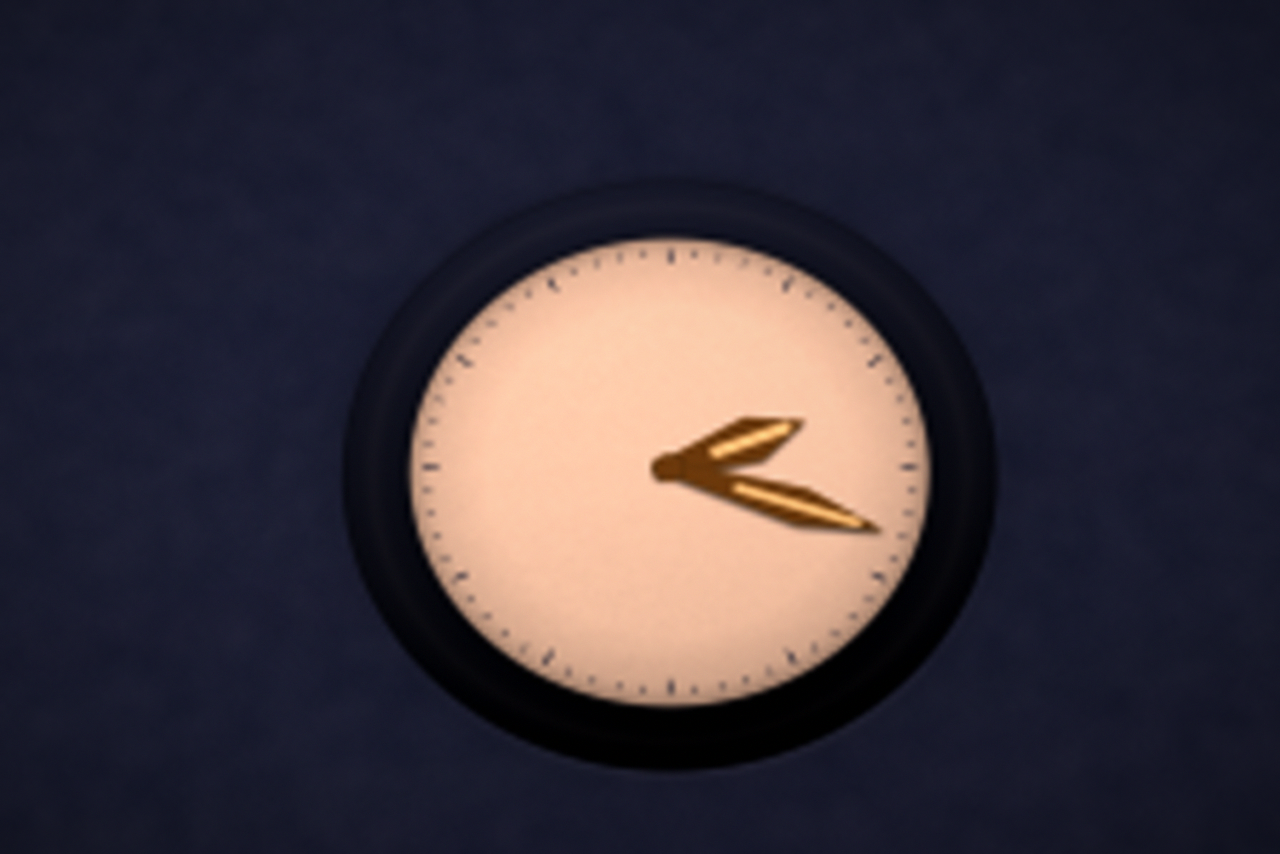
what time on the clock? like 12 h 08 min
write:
2 h 18 min
